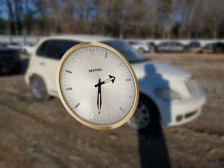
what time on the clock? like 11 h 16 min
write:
2 h 33 min
